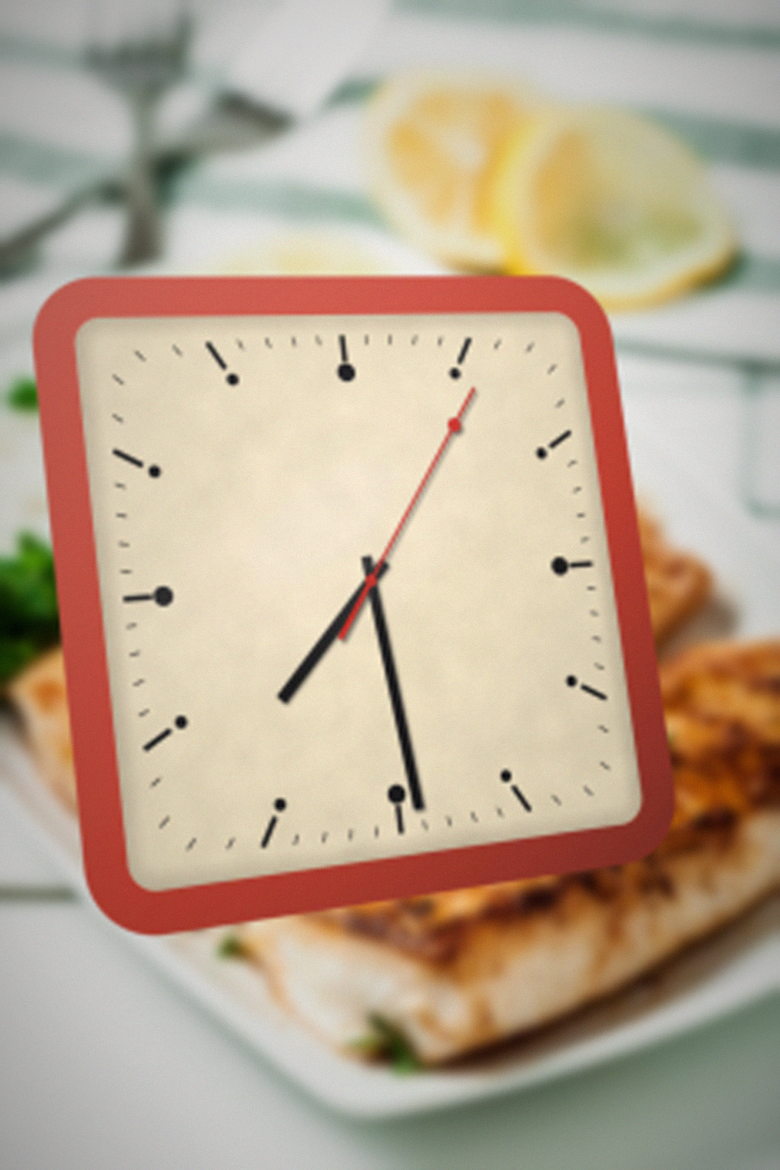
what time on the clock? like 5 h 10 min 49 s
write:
7 h 29 min 06 s
